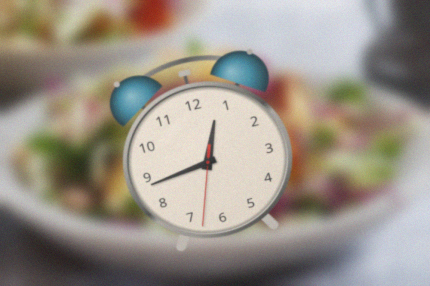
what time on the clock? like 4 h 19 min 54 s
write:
12 h 43 min 33 s
